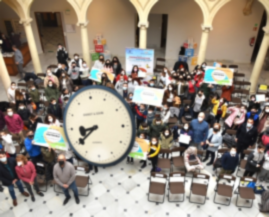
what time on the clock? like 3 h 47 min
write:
8 h 39 min
